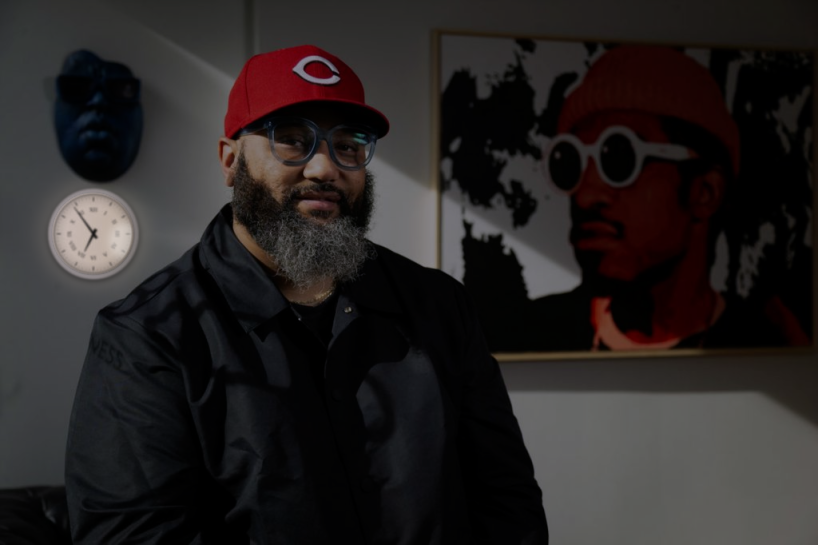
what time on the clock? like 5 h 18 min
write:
6 h 54 min
